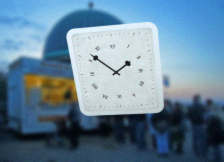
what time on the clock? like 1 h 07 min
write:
1 h 52 min
